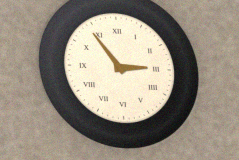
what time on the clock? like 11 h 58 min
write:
2 h 54 min
